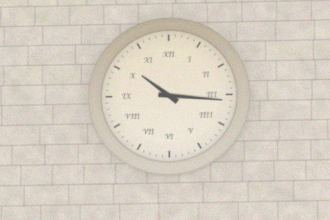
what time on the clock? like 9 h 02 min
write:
10 h 16 min
